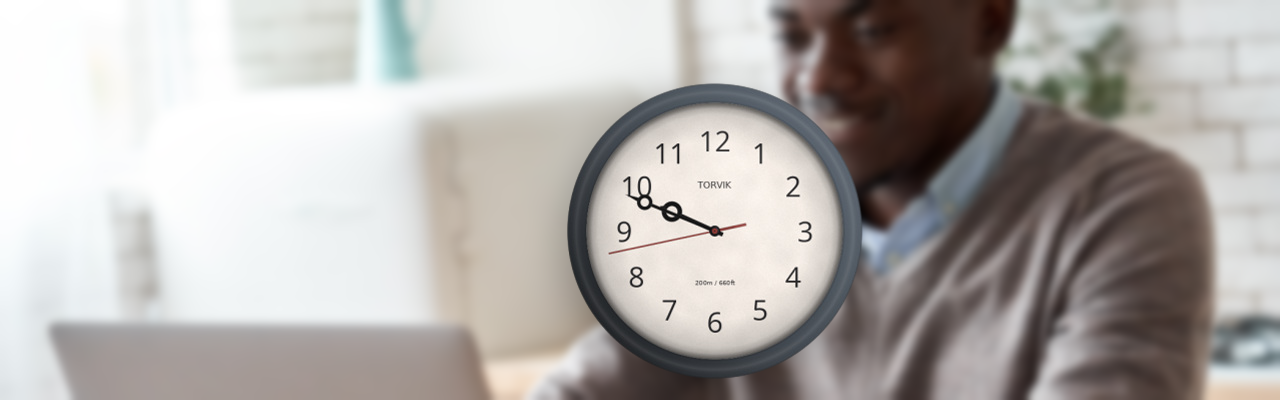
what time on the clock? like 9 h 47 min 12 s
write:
9 h 48 min 43 s
